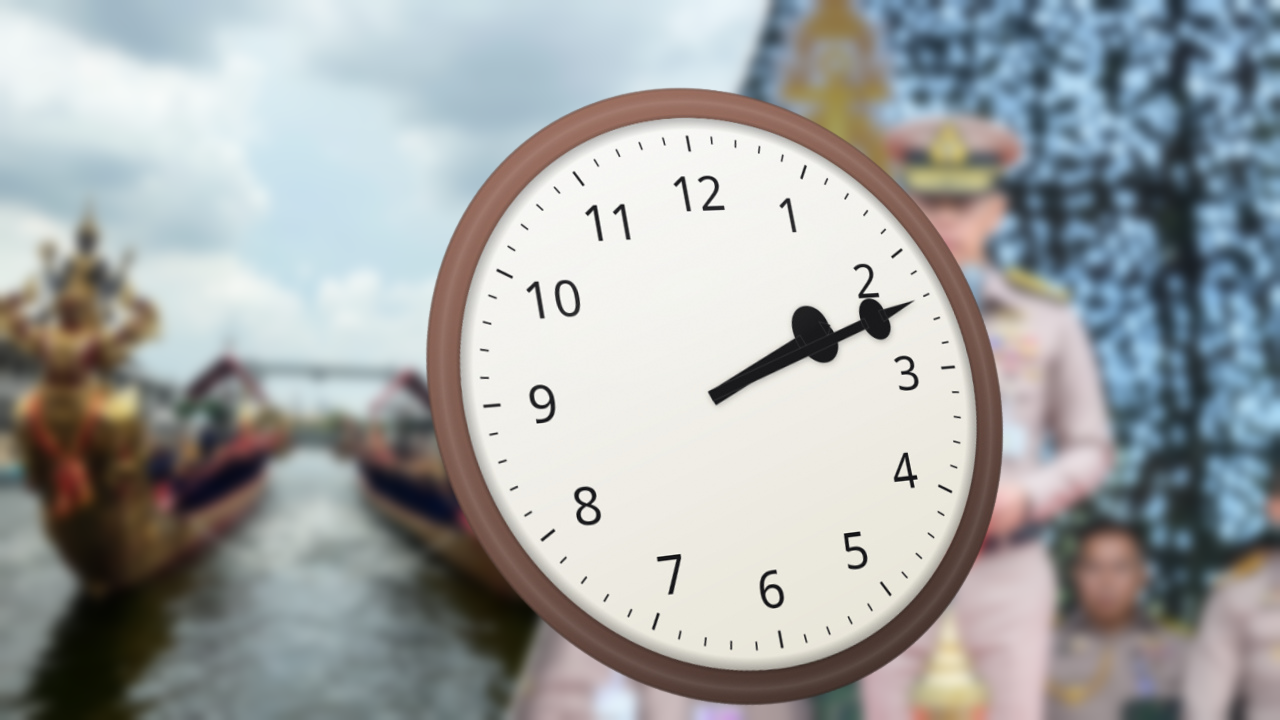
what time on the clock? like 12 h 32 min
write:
2 h 12 min
